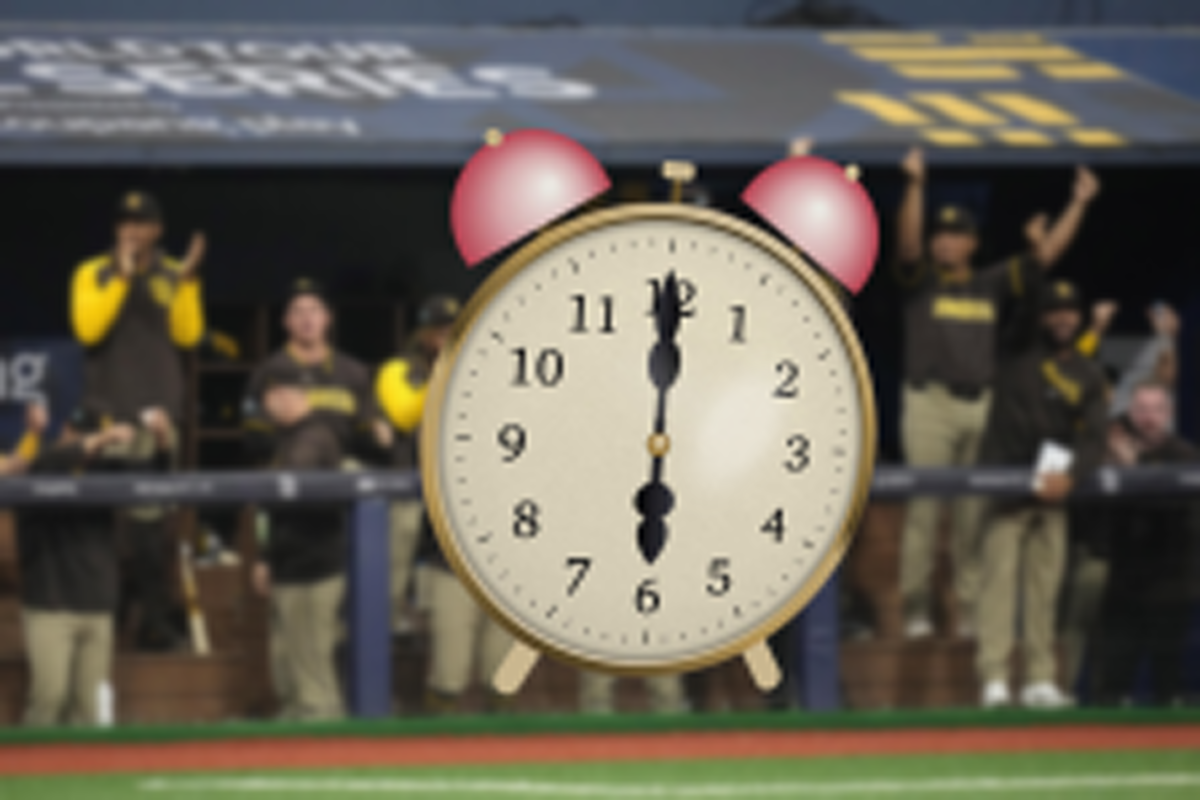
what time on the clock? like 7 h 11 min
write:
6 h 00 min
